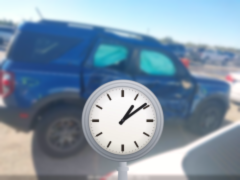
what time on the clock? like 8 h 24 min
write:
1 h 09 min
